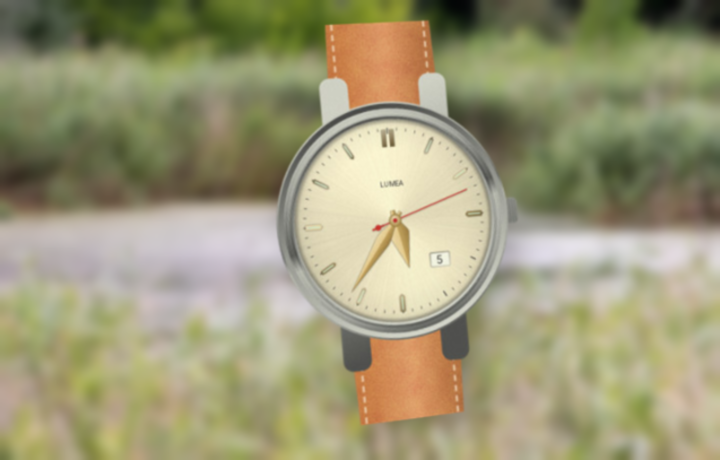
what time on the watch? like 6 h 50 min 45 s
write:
5 h 36 min 12 s
